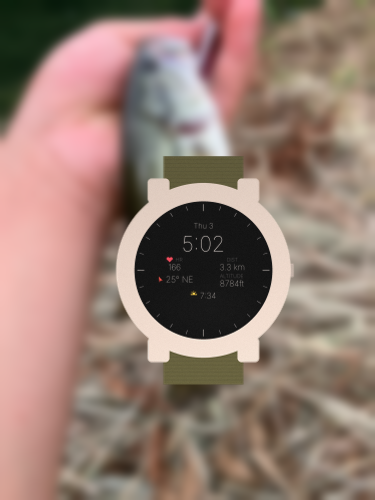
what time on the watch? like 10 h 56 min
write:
5 h 02 min
